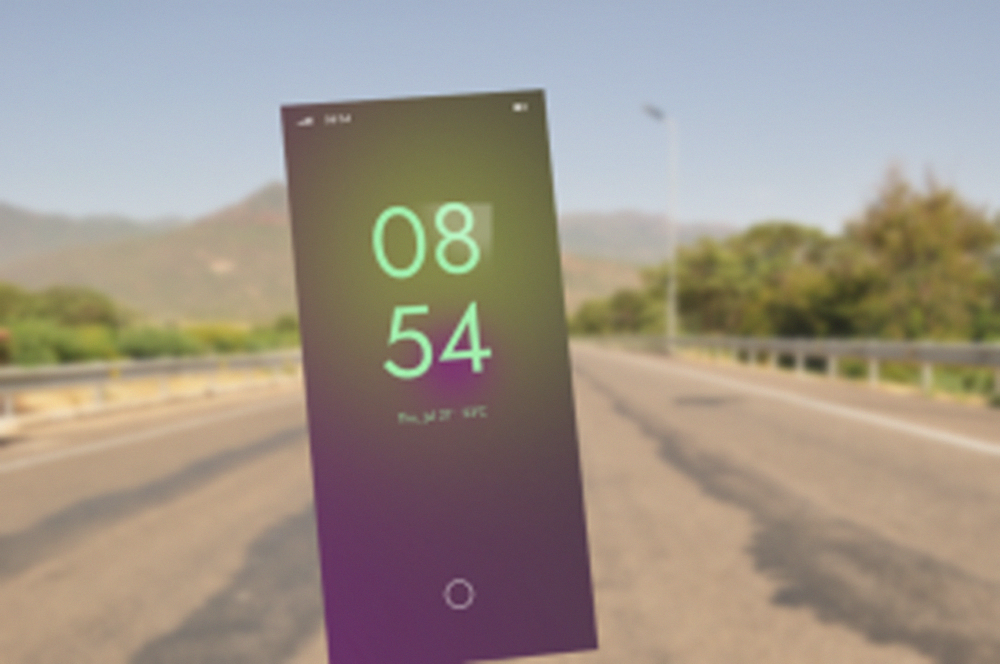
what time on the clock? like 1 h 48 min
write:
8 h 54 min
